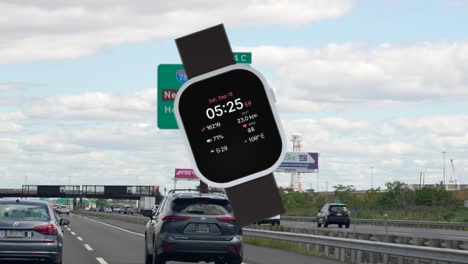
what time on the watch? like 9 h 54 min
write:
5 h 25 min
